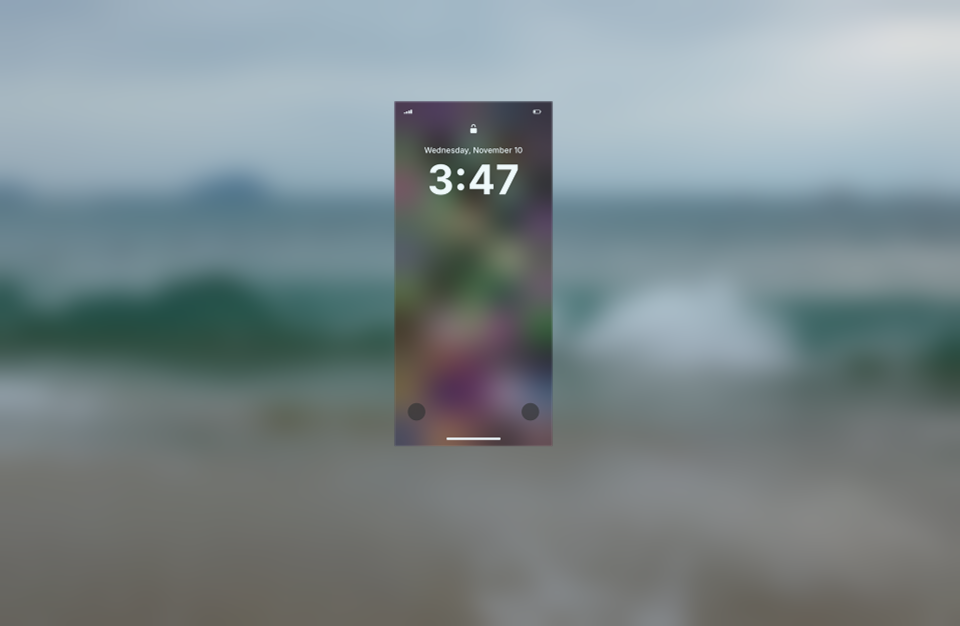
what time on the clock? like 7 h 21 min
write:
3 h 47 min
